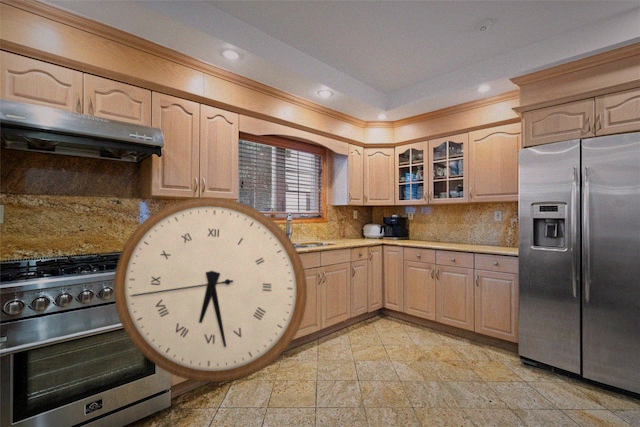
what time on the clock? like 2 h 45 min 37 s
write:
6 h 27 min 43 s
